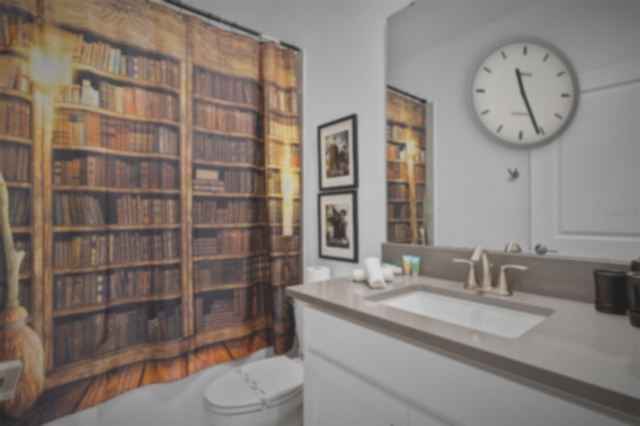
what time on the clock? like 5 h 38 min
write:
11 h 26 min
